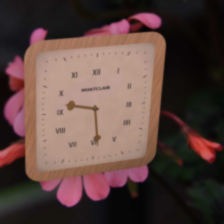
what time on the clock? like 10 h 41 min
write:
9 h 29 min
